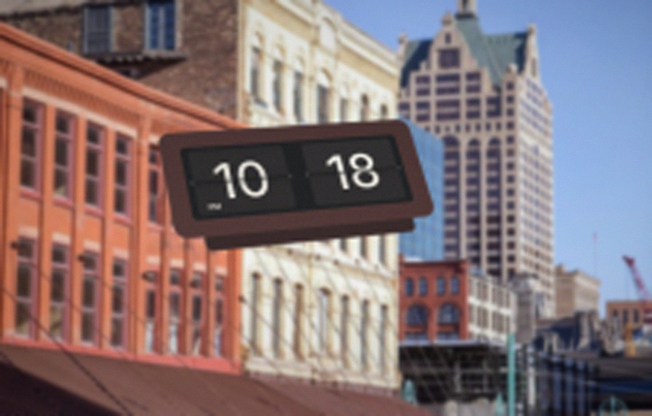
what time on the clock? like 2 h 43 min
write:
10 h 18 min
